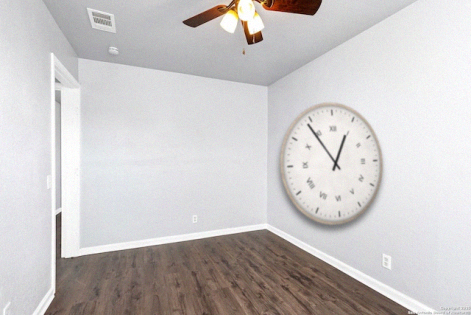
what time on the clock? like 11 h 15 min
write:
12 h 54 min
